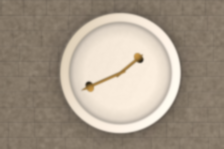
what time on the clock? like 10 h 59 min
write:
1 h 41 min
